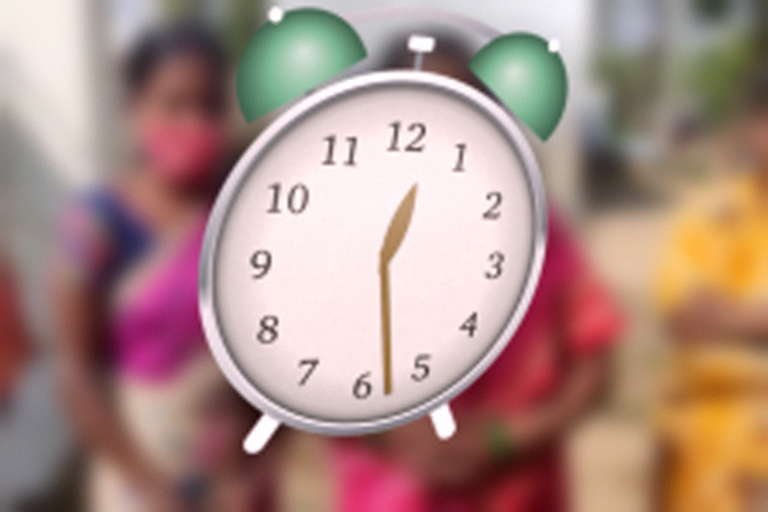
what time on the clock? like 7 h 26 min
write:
12 h 28 min
